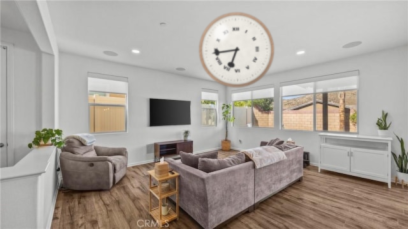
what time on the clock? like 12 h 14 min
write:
6 h 44 min
